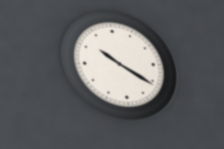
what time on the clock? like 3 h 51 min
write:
10 h 21 min
